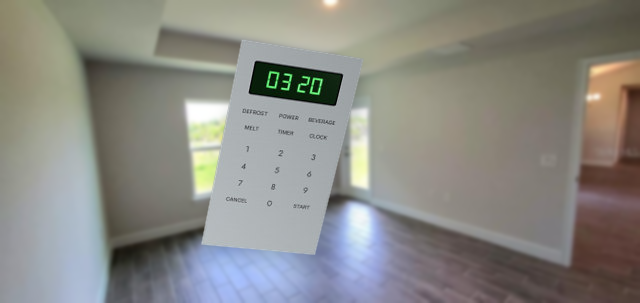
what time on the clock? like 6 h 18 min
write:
3 h 20 min
